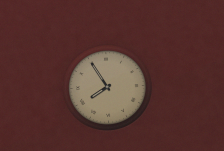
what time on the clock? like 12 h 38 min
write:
7 h 55 min
